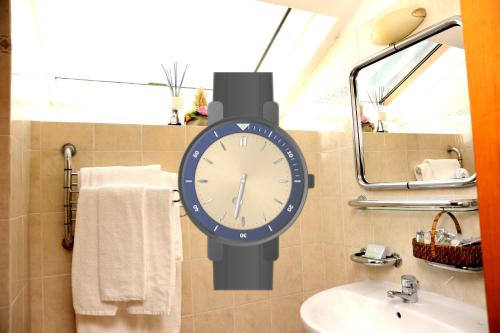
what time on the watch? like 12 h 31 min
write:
6 h 32 min
